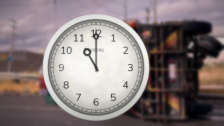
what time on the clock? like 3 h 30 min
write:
11 h 00 min
